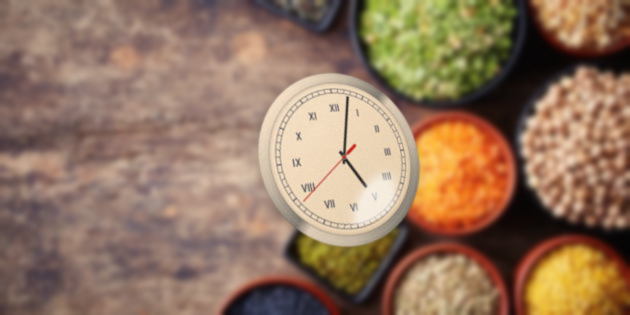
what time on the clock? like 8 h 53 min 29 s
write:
5 h 02 min 39 s
